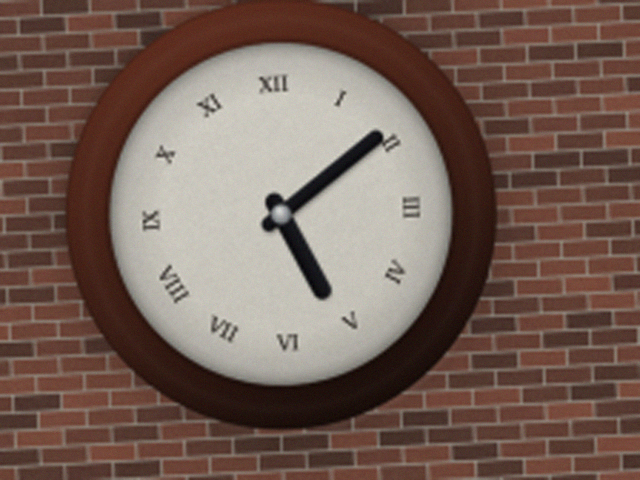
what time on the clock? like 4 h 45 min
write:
5 h 09 min
